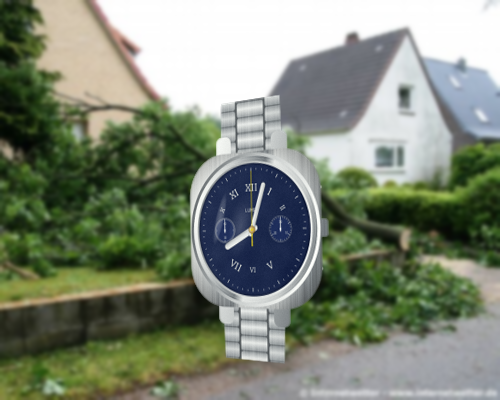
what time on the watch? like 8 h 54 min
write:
8 h 03 min
